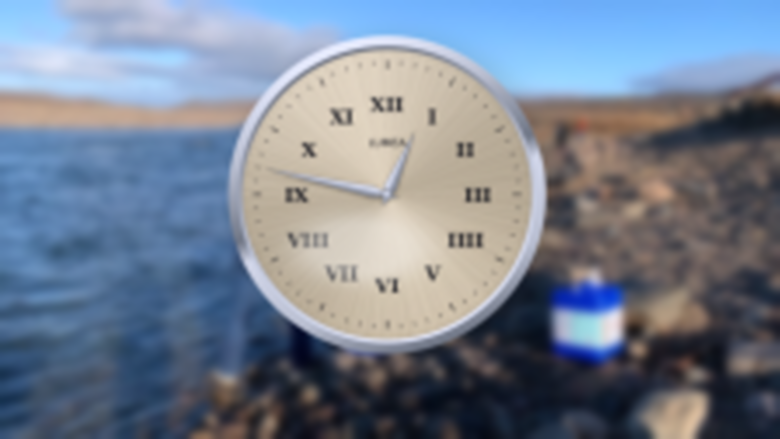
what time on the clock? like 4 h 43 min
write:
12 h 47 min
